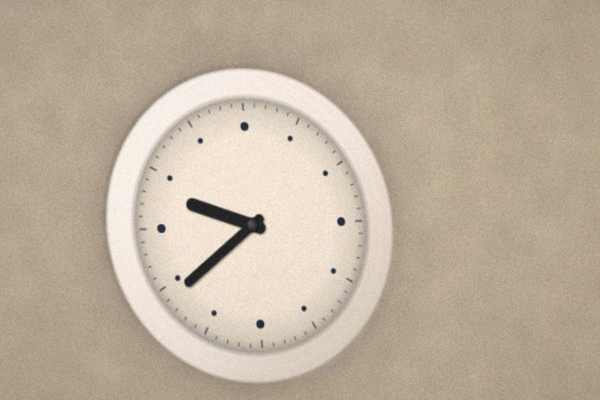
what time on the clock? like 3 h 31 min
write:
9 h 39 min
